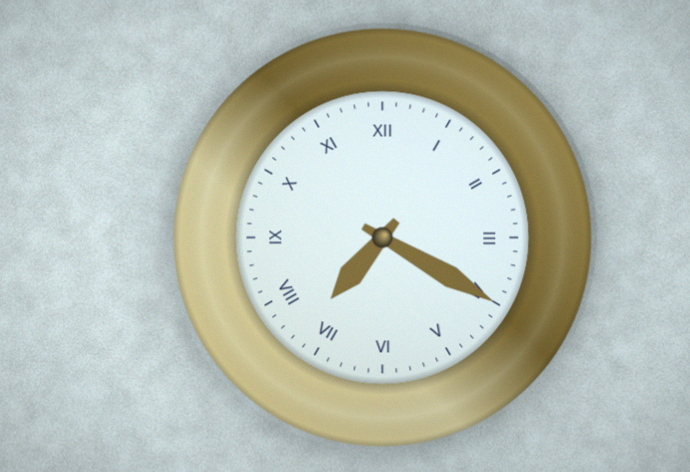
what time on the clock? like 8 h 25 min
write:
7 h 20 min
